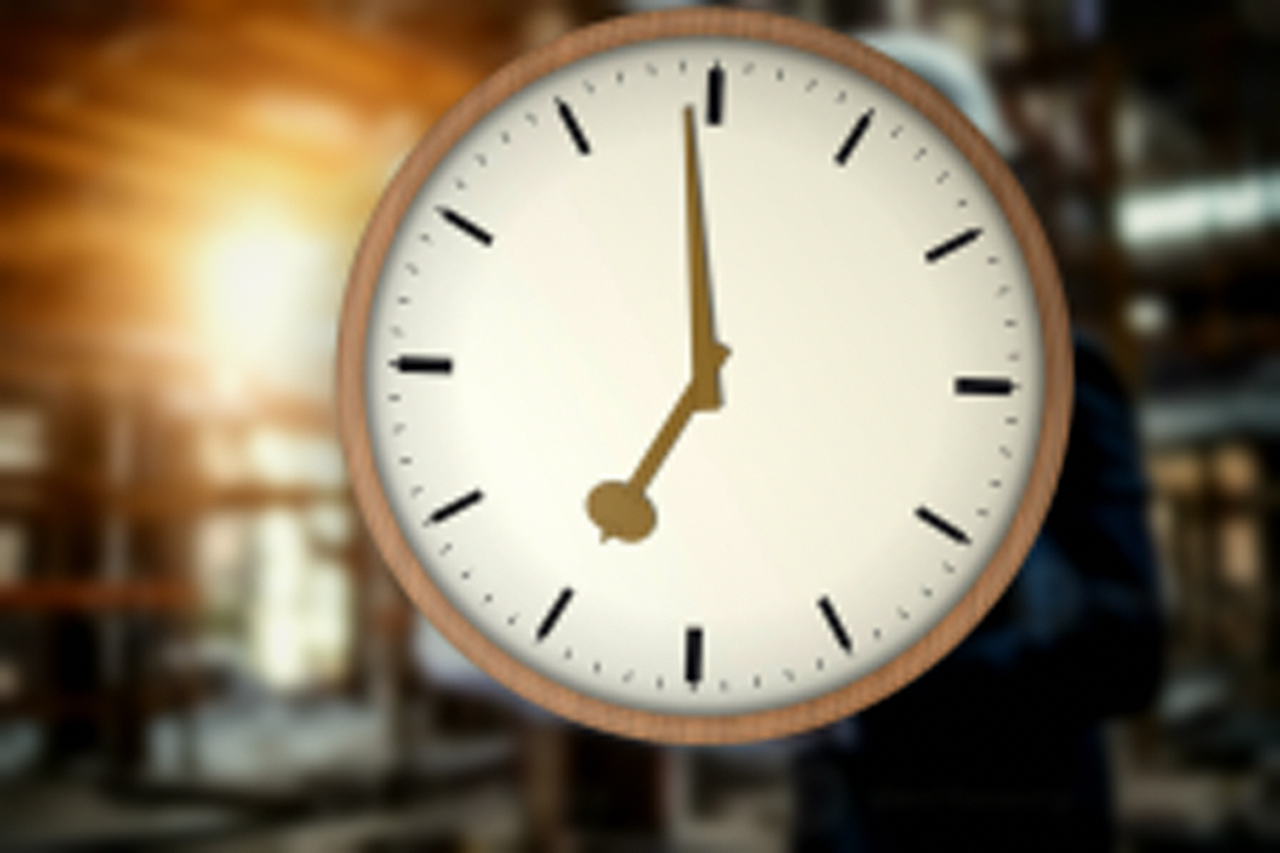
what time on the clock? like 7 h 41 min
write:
6 h 59 min
